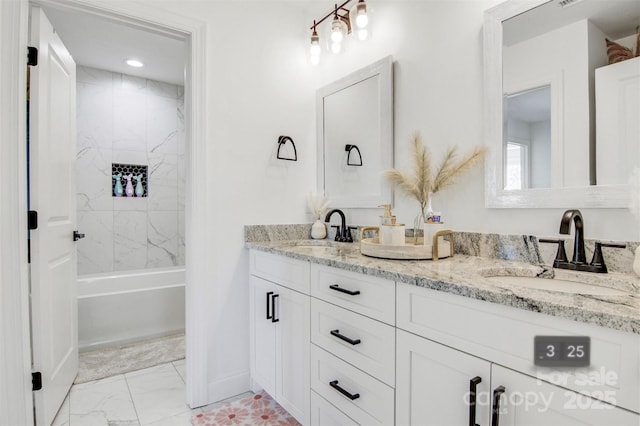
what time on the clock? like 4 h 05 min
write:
3 h 25 min
